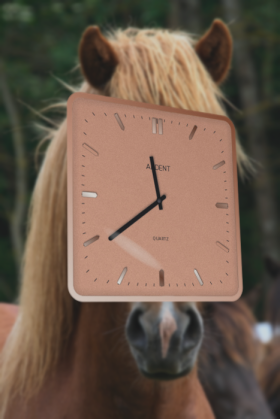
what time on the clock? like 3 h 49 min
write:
11 h 39 min
